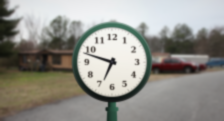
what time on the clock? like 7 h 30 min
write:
6 h 48 min
